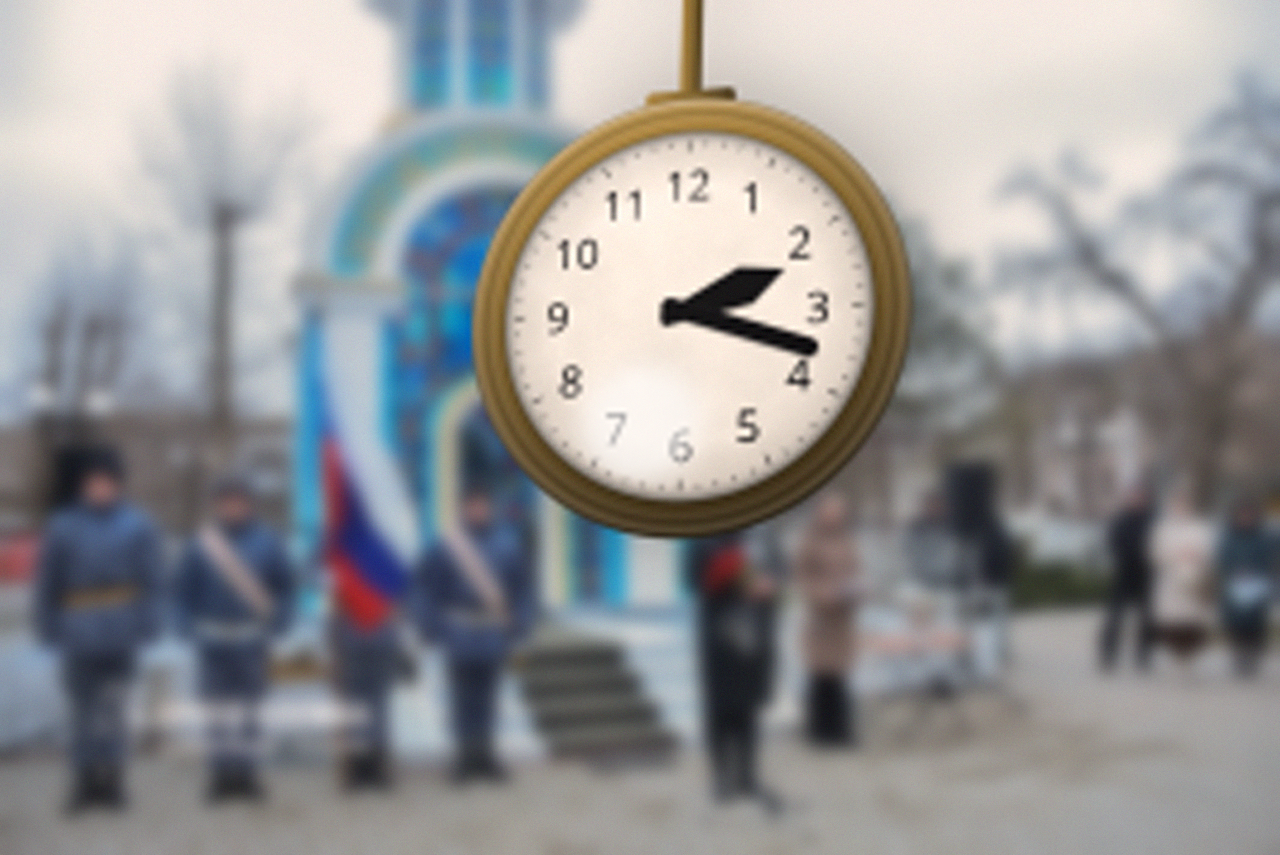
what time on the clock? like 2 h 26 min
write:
2 h 18 min
